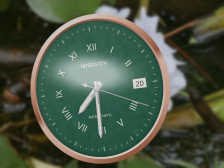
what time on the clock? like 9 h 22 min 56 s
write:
7 h 30 min 19 s
